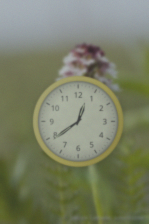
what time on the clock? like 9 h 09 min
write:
12 h 39 min
